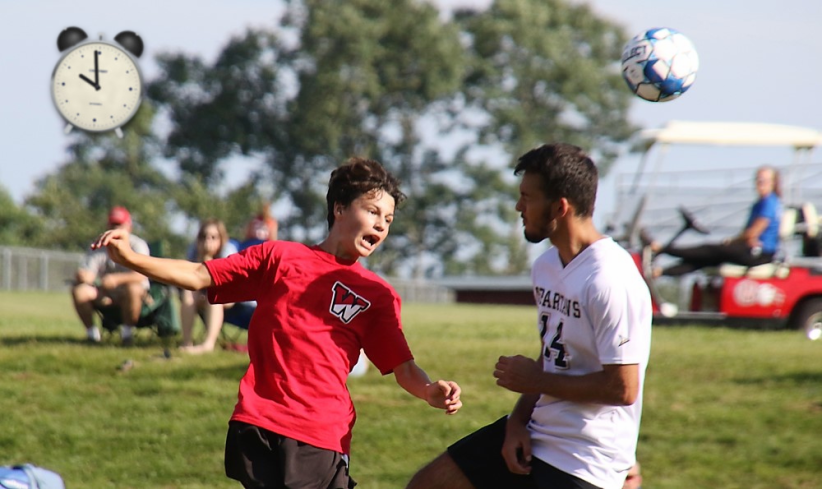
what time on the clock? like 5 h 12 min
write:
9 h 59 min
